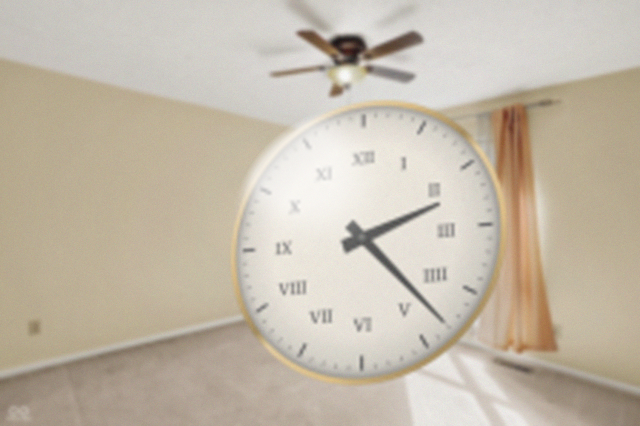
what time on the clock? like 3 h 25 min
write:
2 h 23 min
